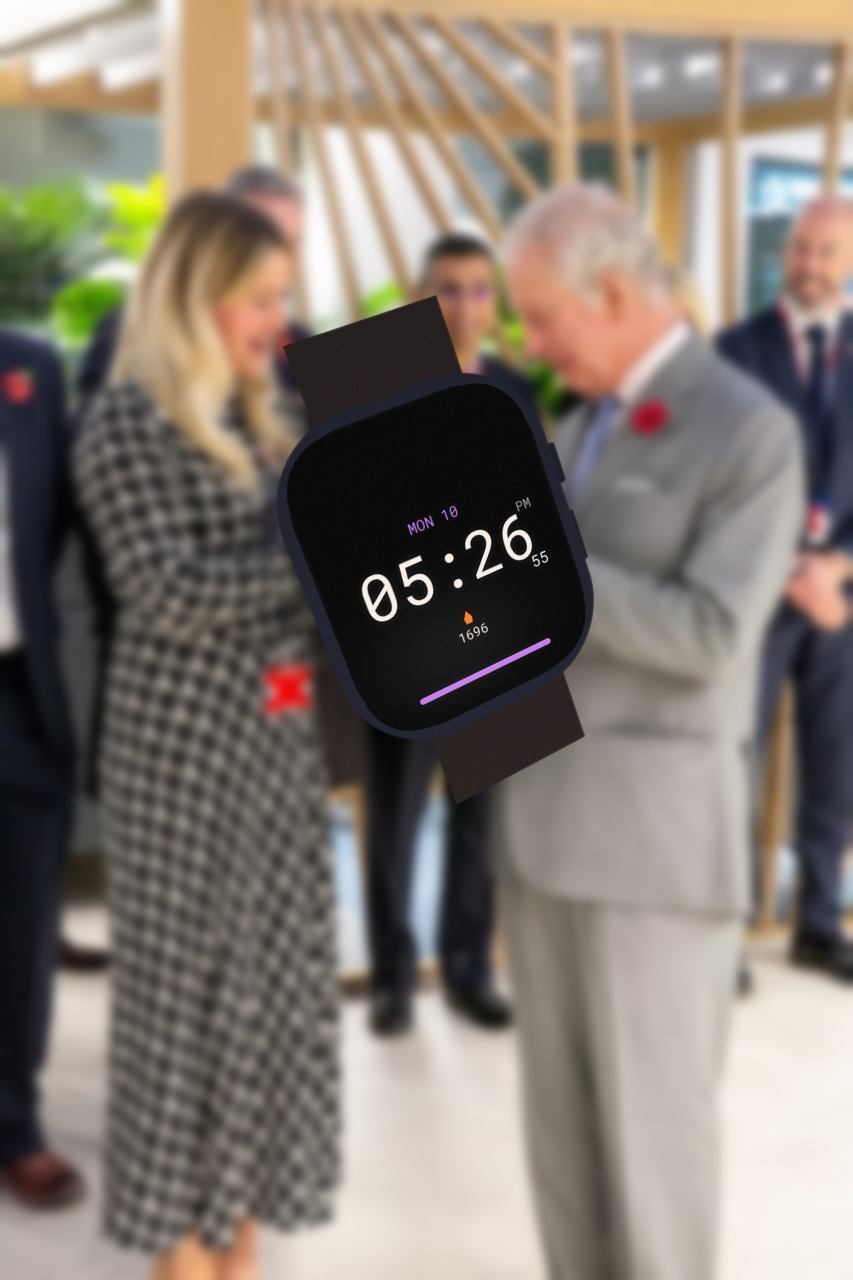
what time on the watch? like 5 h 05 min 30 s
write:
5 h 26 min 55 s
